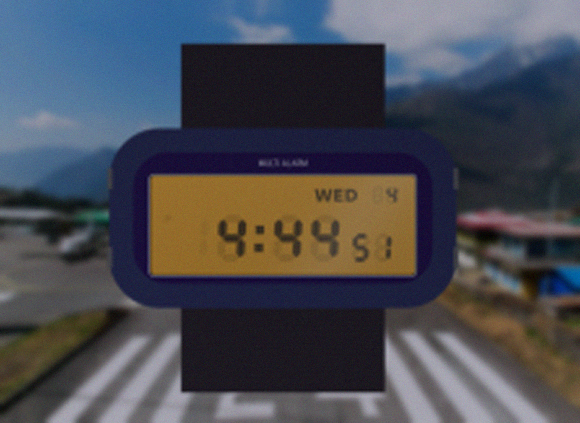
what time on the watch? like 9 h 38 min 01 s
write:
4 h 44 min 51 s
